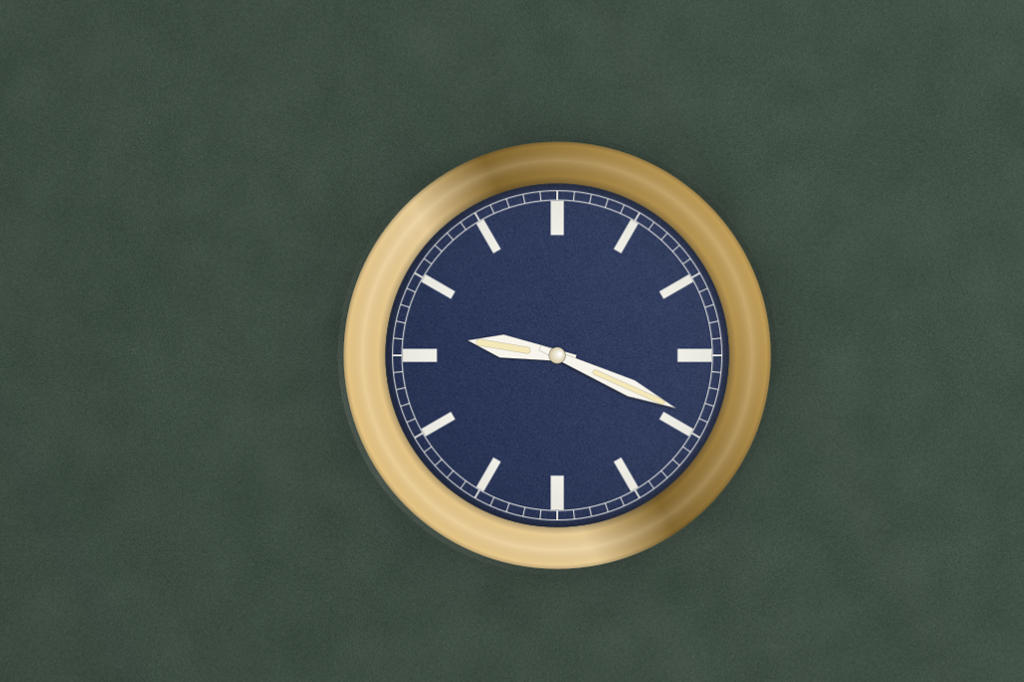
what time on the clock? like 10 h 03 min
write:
9 h 19 min
